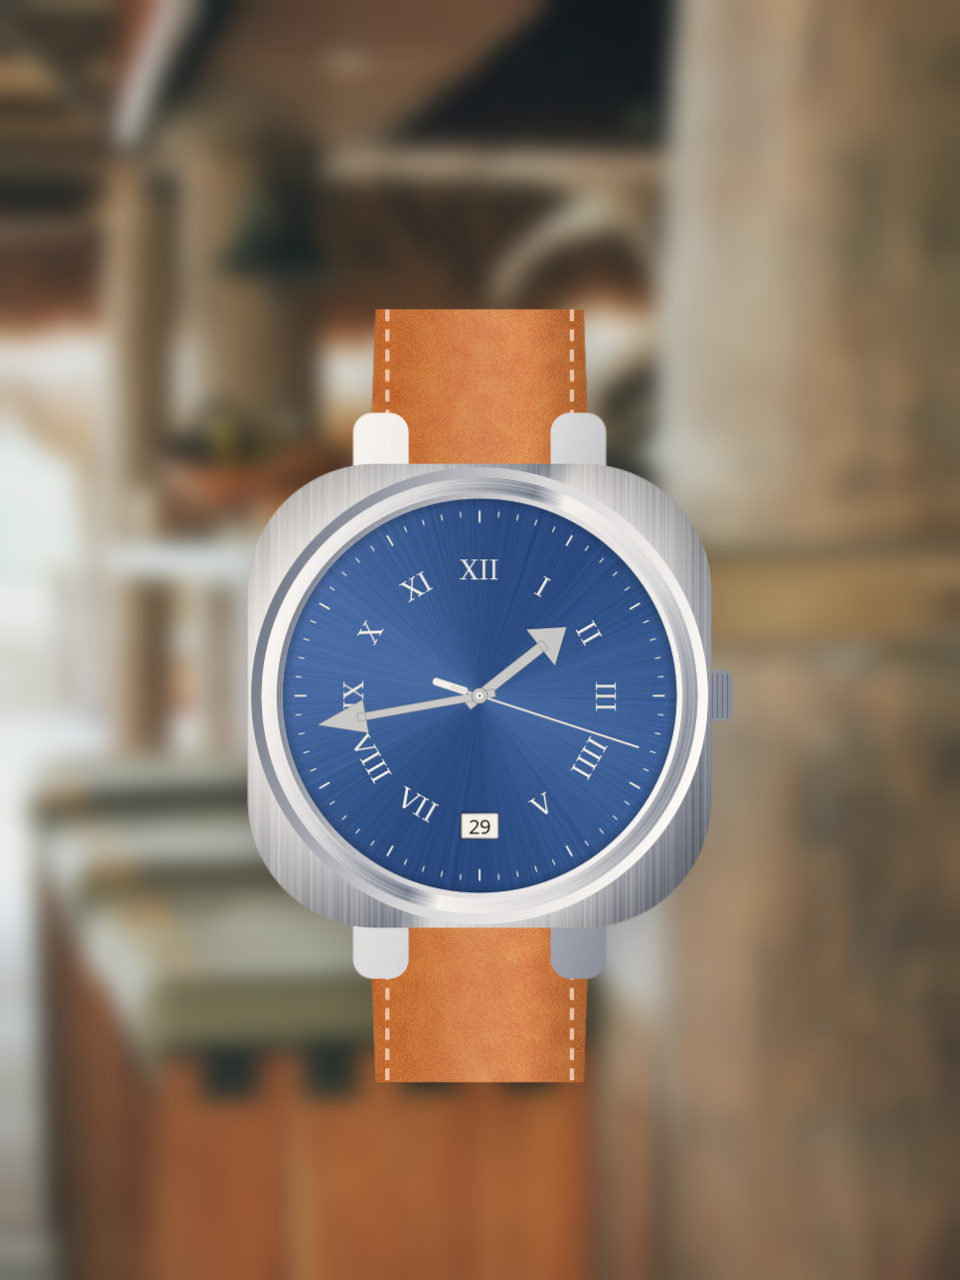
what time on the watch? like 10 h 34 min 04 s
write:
1 h 43 min 18 s
